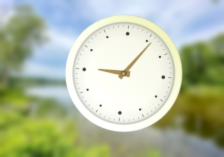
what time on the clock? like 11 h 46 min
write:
9 h 06 min
